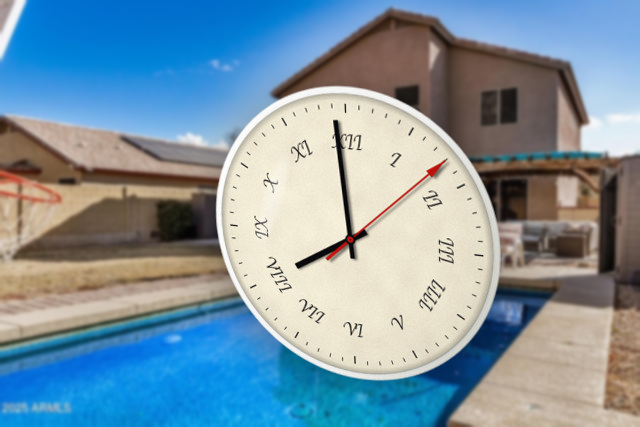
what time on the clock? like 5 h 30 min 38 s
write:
7 h 59 min 08 s
